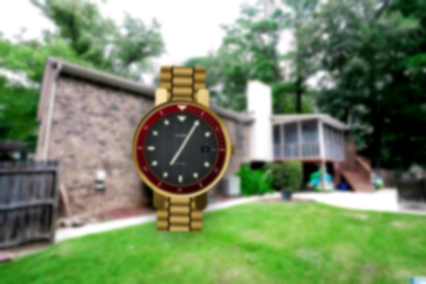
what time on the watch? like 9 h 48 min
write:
7 h 05 min
